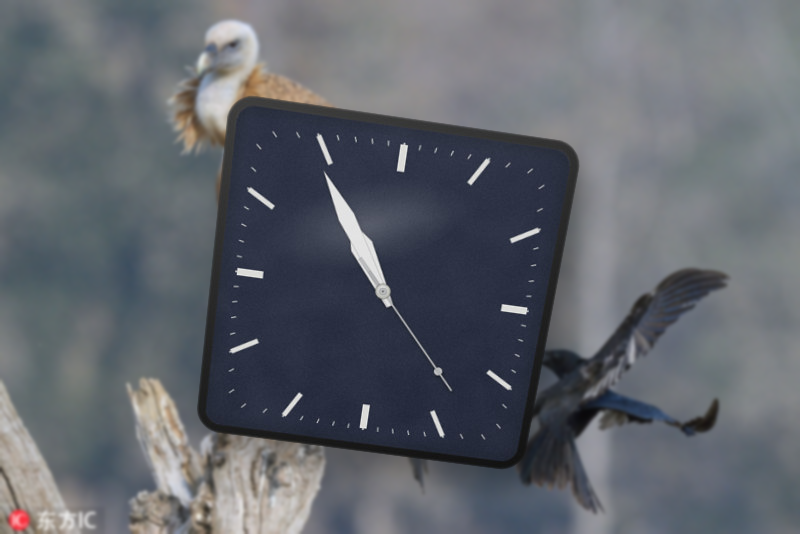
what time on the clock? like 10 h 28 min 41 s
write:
10 h 54 min 23 s
